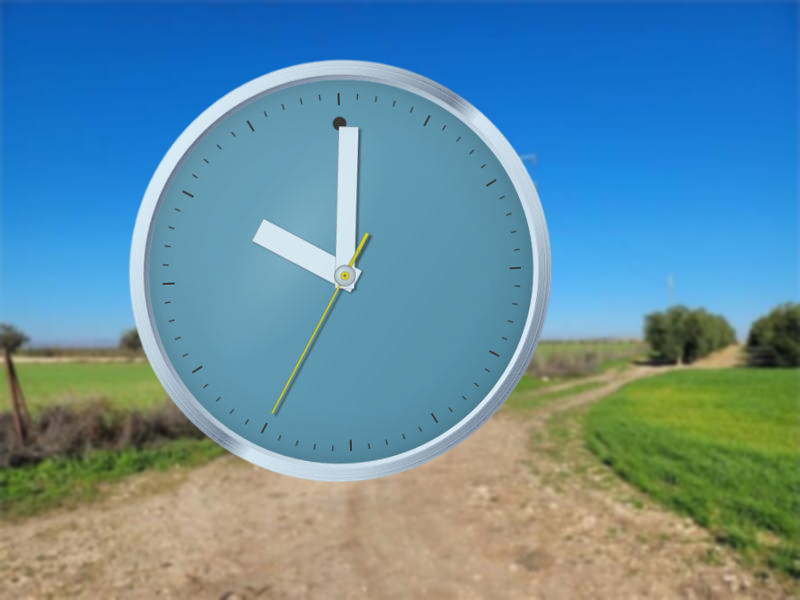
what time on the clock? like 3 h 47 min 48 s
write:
10 h 00 min 35 s
